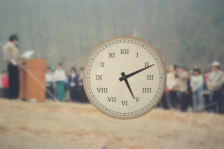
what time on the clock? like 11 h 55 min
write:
5 h 11 min
